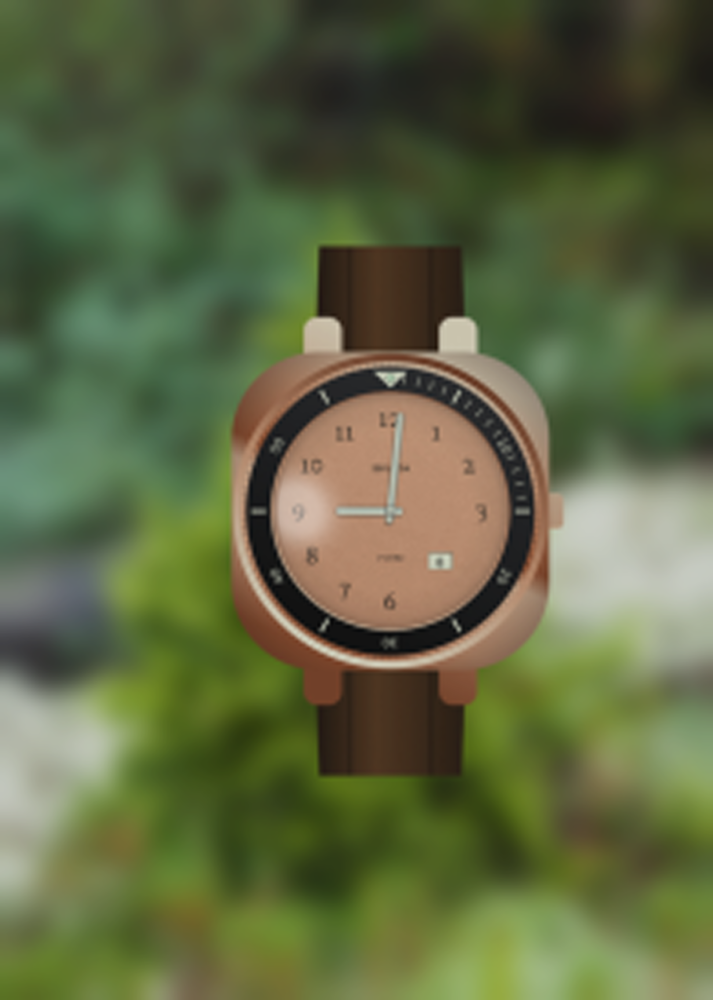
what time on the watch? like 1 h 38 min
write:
9 h 01 min
